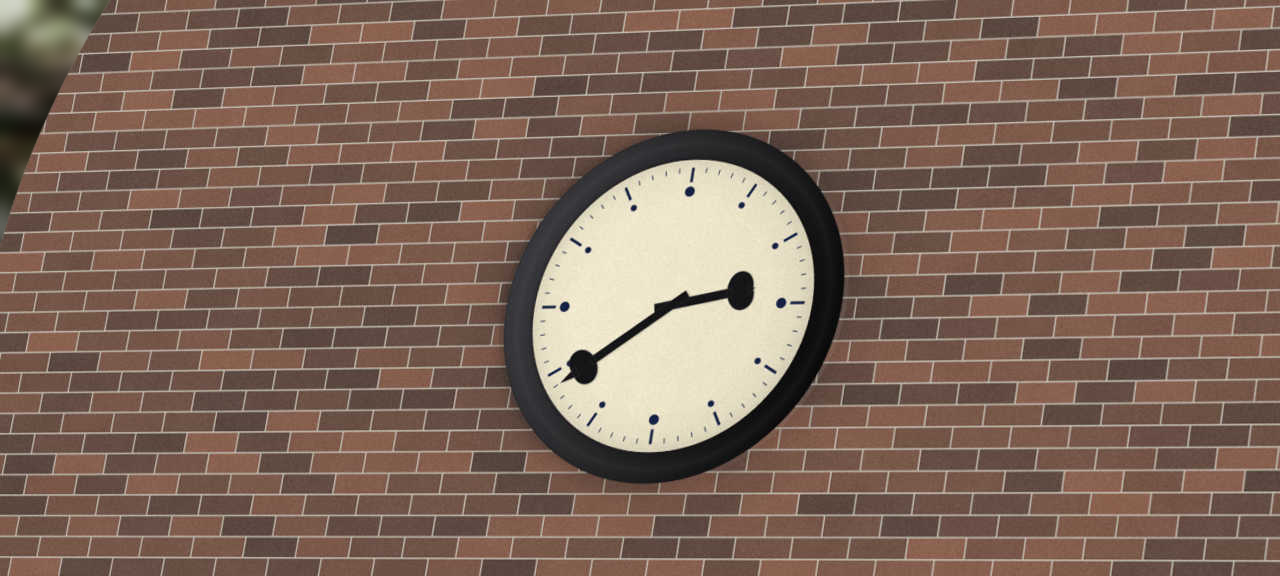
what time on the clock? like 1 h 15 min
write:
2 h 39 min
